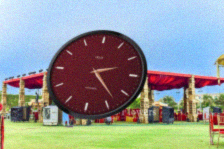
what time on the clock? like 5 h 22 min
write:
2 h 23 min
